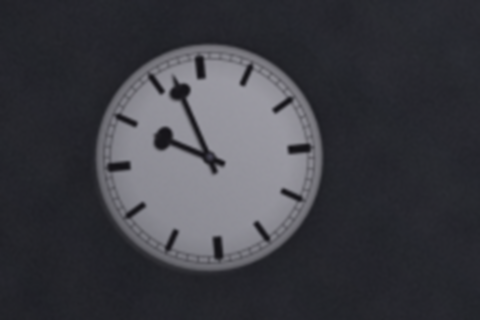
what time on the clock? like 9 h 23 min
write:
9 h 57 min
